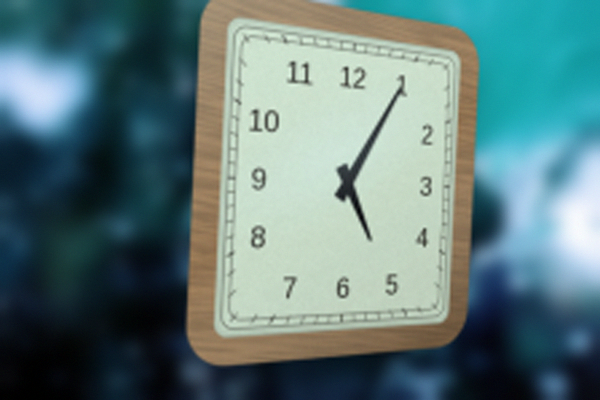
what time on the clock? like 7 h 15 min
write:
5 h 05 min
